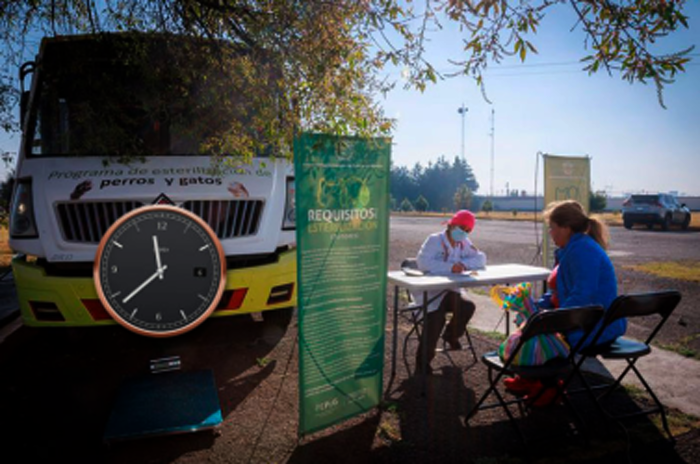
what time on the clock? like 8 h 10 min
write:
11 h 38 min
